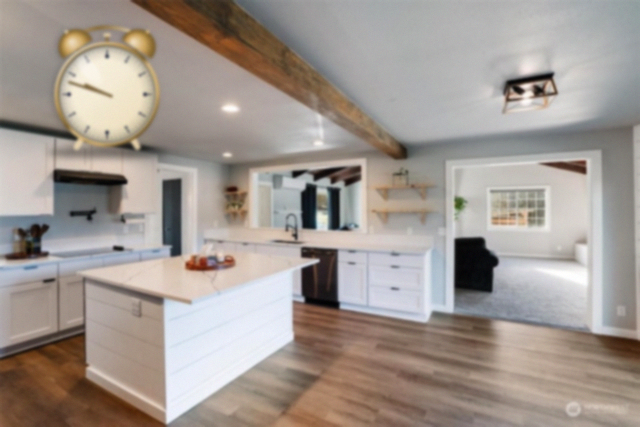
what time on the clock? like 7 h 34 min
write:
9 h 48 min
